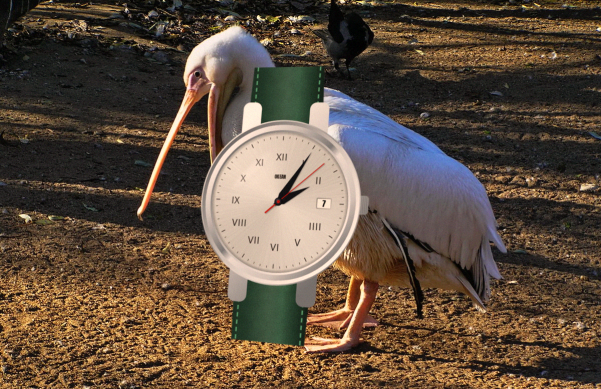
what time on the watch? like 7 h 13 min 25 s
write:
2 h 05 min 08 s
